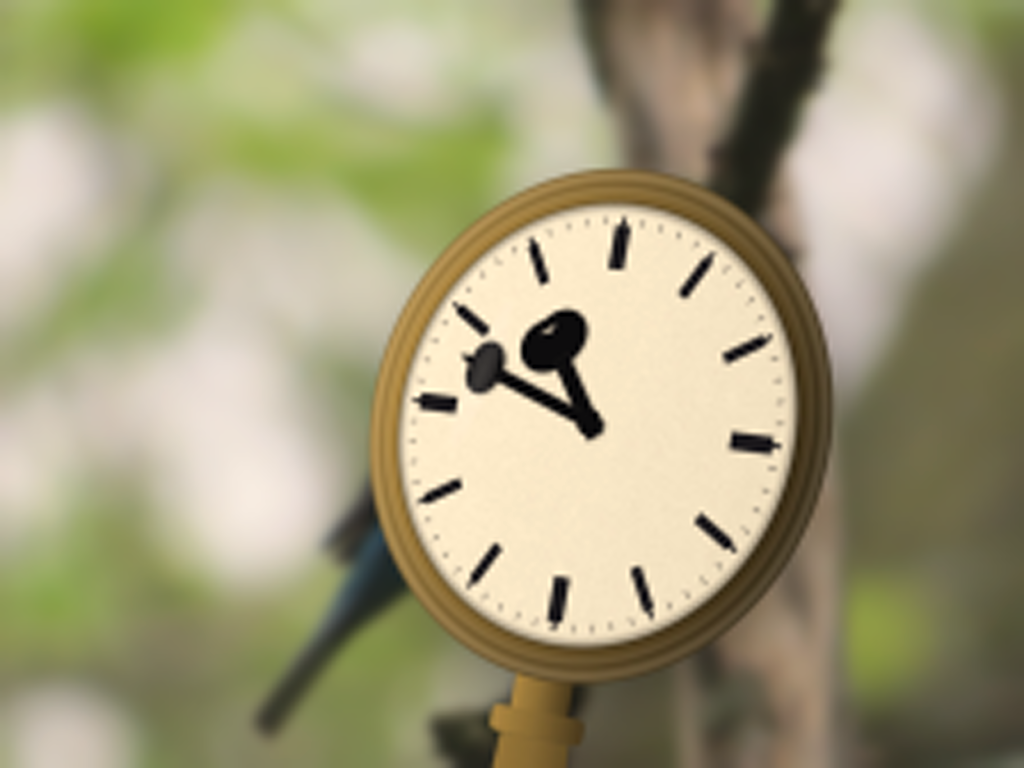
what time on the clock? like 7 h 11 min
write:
10 h 48 min
